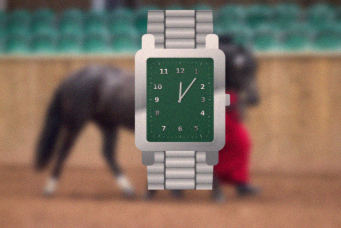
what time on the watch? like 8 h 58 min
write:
12 h 06 min
